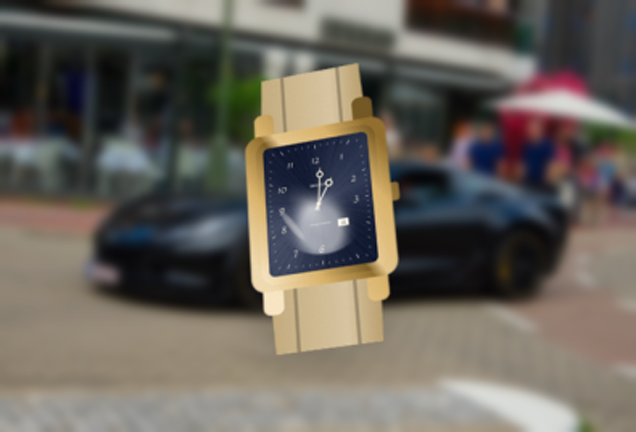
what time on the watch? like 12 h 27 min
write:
1 h 01 min
